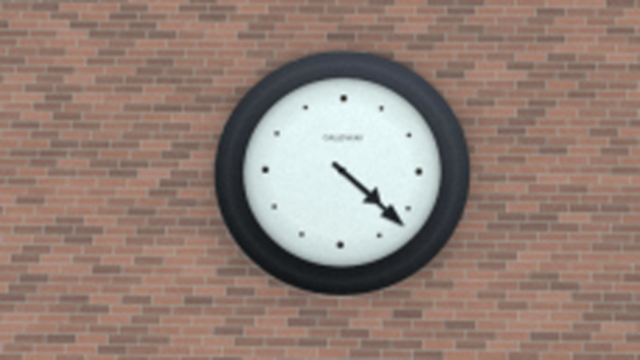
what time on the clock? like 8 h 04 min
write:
4 h 22 min
